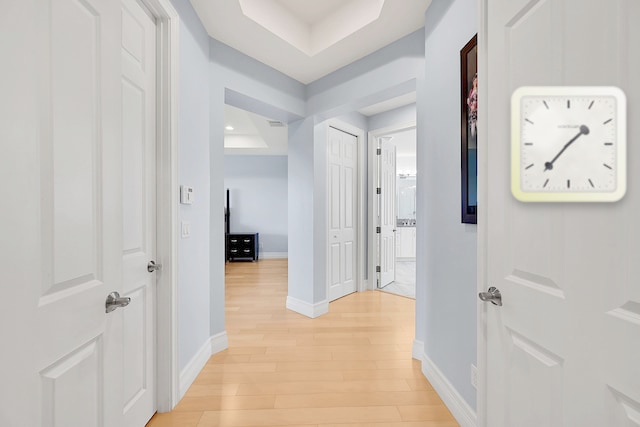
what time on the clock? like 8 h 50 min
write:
1 h 37 min
